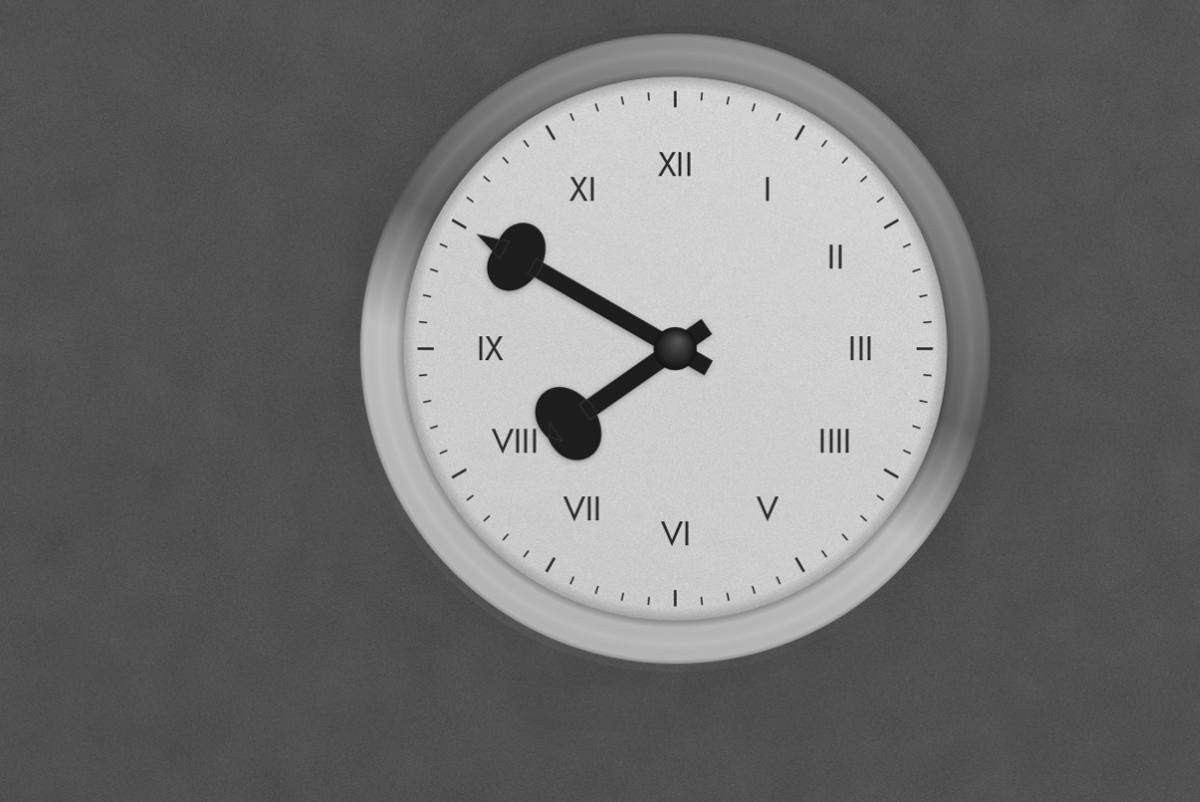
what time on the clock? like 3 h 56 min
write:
7 h 50 min
